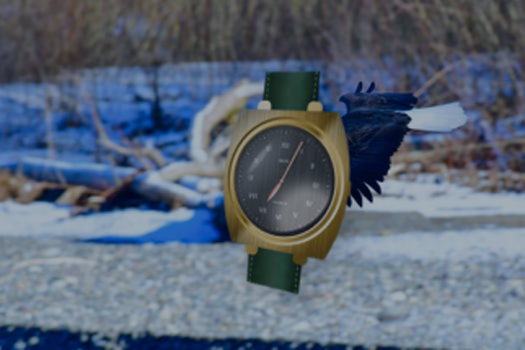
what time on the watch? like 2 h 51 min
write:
7 h 04 min
